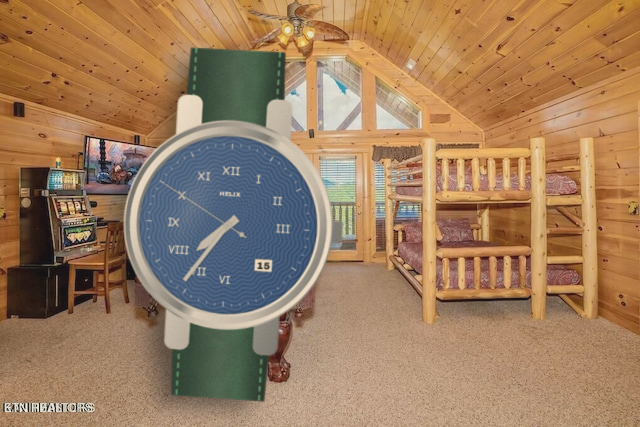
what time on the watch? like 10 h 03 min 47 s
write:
7 h 35 min 50 s
